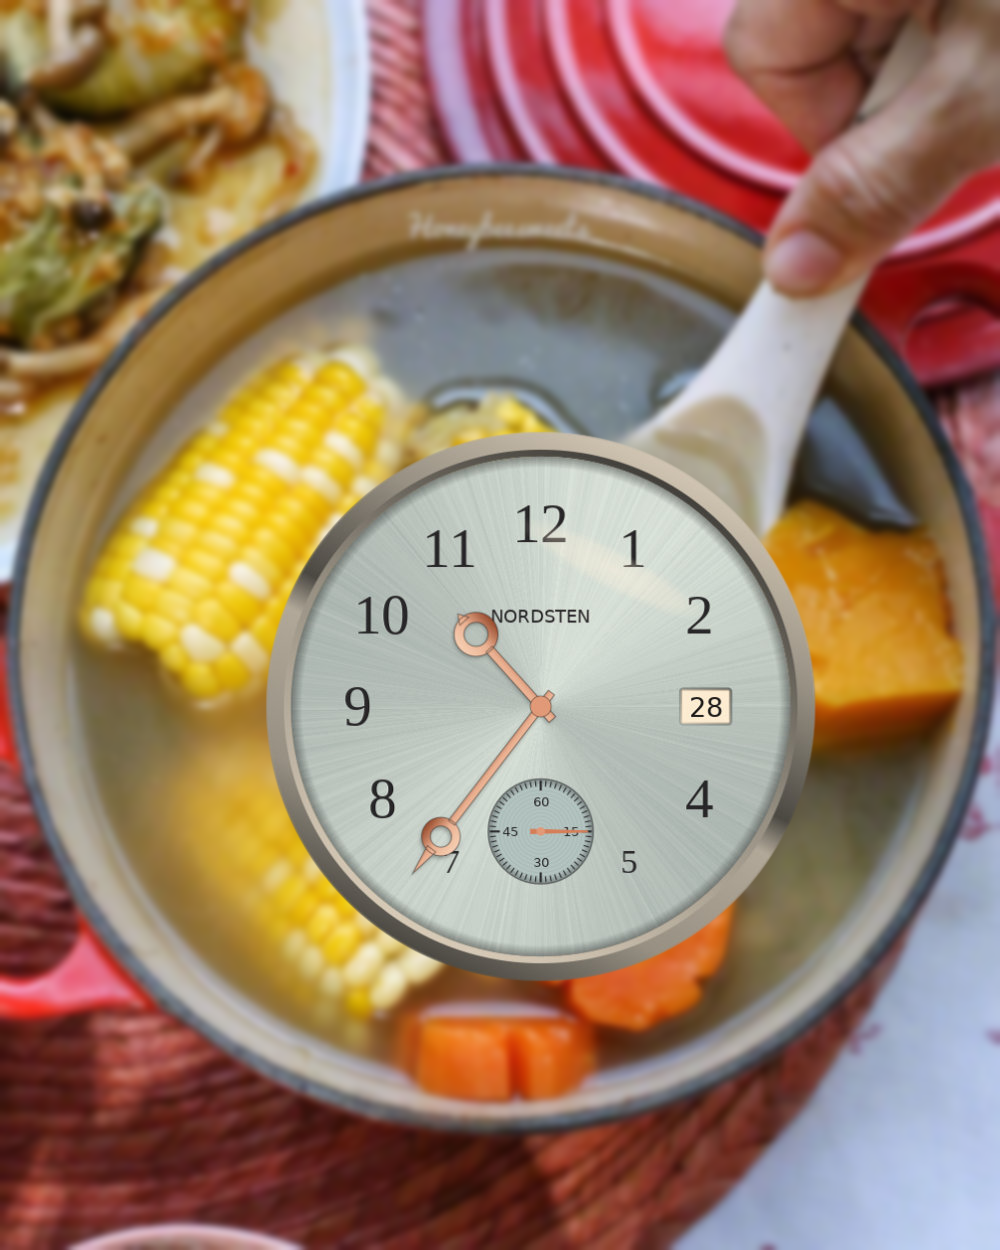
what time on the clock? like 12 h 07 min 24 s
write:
10 h 36 min 15 s
